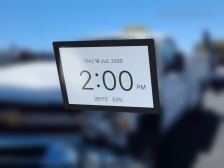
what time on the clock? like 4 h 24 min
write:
2 h 00 min
